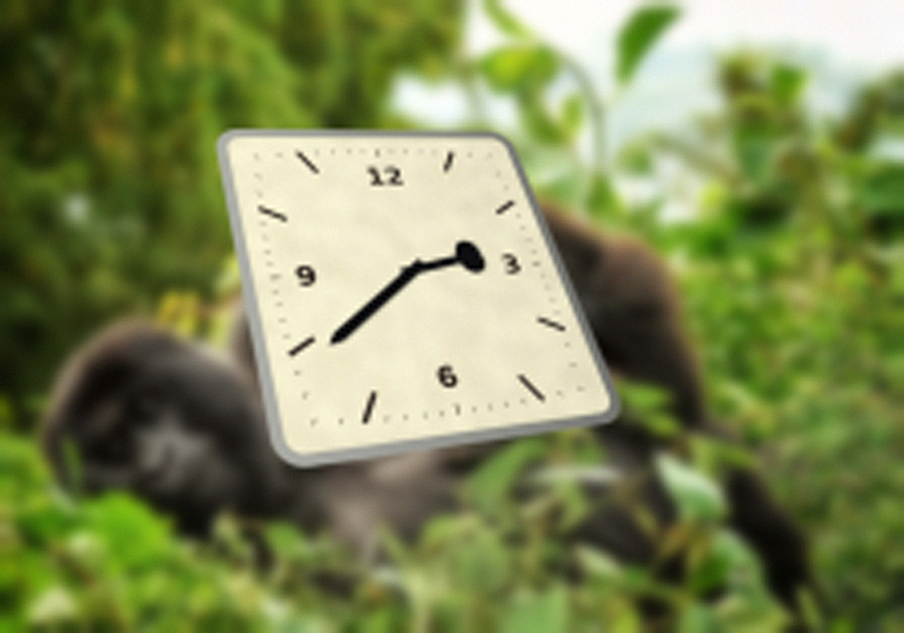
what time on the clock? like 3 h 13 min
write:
2 h 39 min
